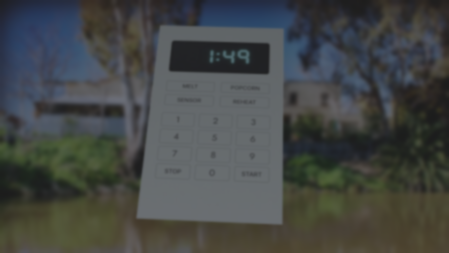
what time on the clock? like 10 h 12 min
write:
1 h 49 min
